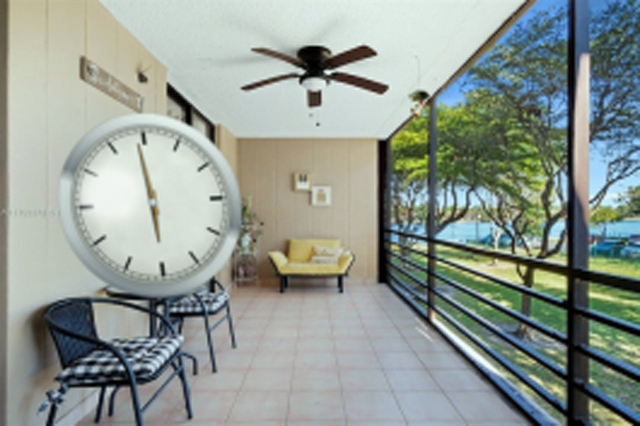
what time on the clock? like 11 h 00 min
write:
5 h 59 min
